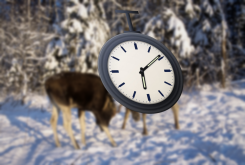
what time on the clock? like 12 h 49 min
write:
6 h 09 min
